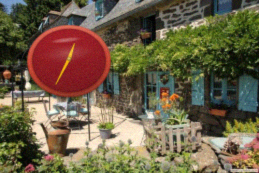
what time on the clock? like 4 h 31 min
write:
12 h 34 min
